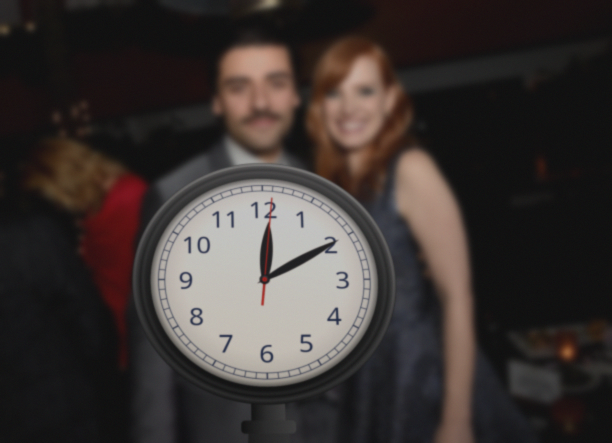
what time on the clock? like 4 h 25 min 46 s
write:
12 h 10 min 01 s
